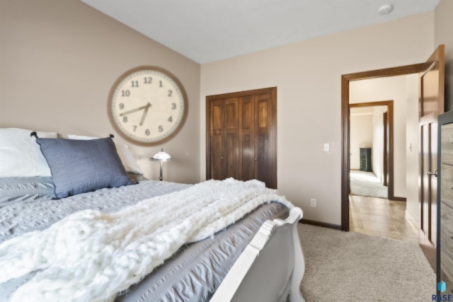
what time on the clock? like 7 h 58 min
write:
6 h 42 min
